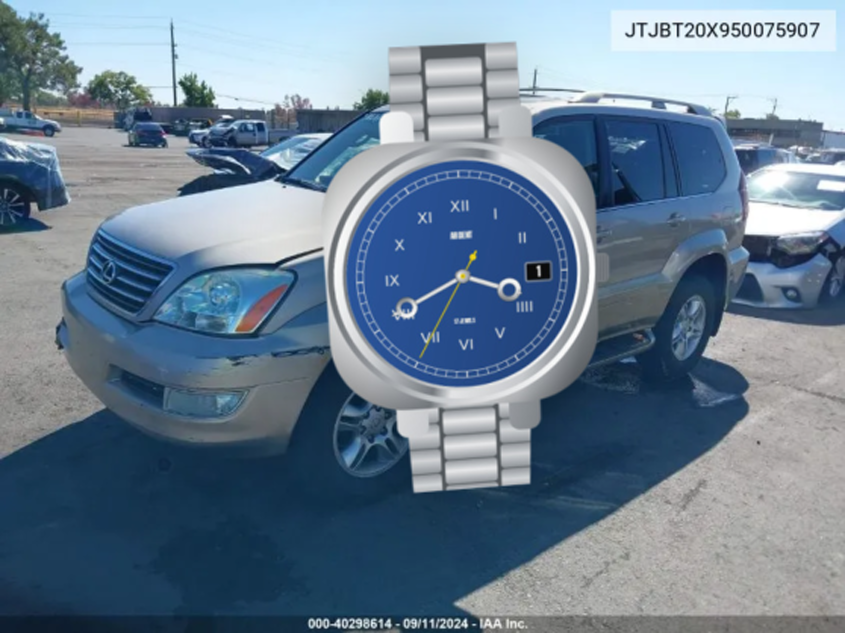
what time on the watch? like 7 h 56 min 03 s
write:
3 h 40 min 35 s
